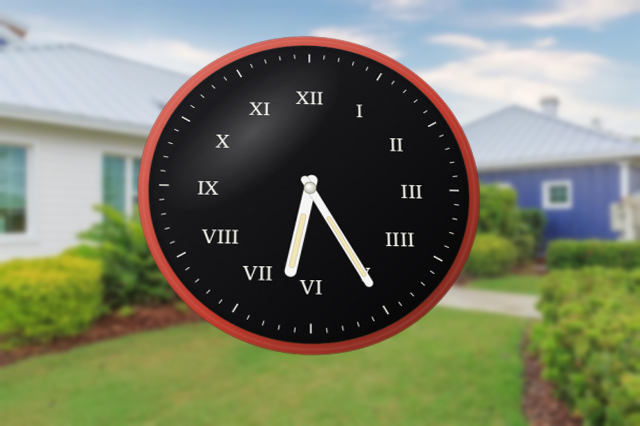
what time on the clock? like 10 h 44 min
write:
6 h 25 min
